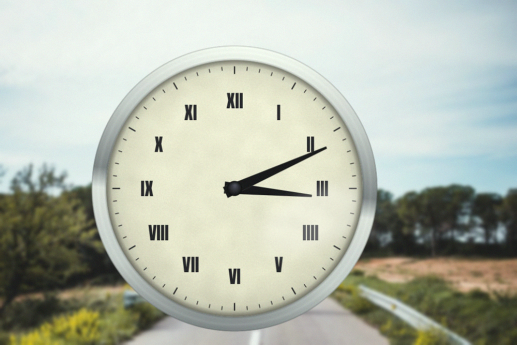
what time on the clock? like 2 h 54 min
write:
3 h 11 min
